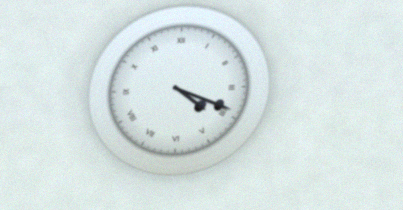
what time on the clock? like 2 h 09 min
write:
4 h 19 min
